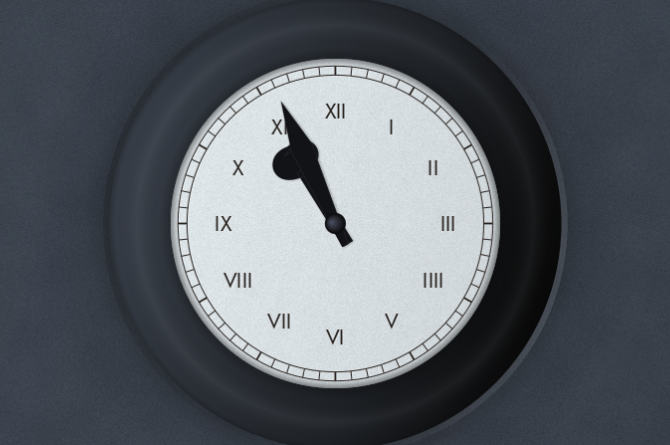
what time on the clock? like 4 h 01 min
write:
10 h 56 min
